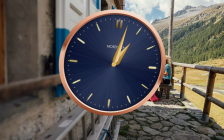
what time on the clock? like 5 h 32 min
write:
1 h 02 min
